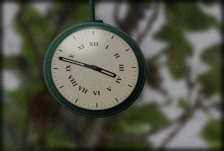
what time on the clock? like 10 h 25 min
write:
3 h 48 min
